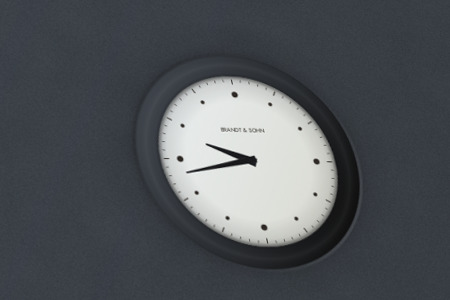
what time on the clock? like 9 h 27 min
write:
9 h 43 min
